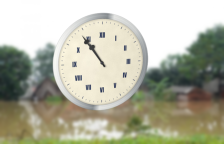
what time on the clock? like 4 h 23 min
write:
10 h 54 min
